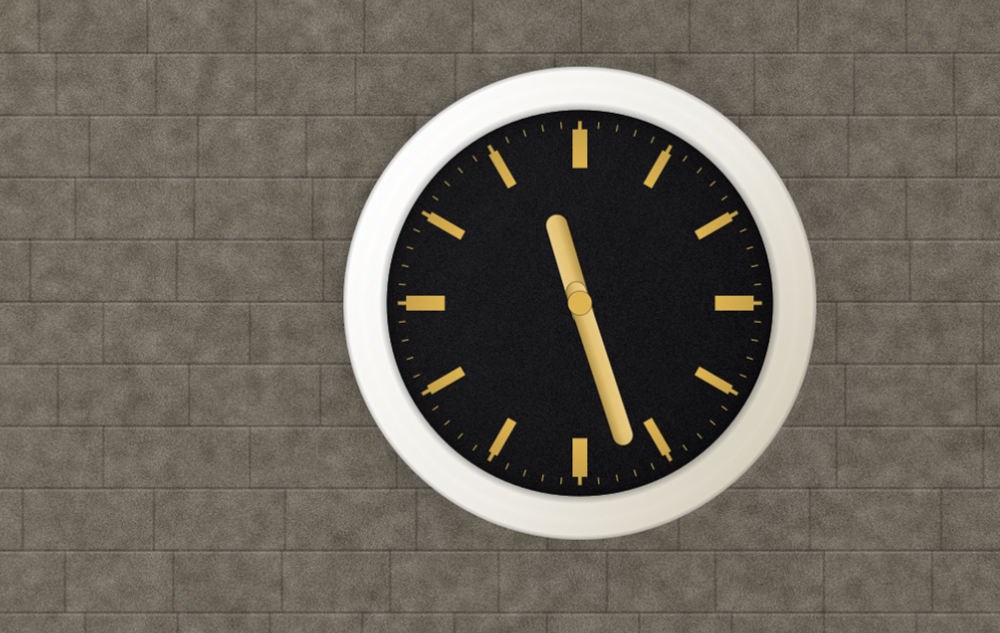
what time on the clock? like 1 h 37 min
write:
11 h 27 min
